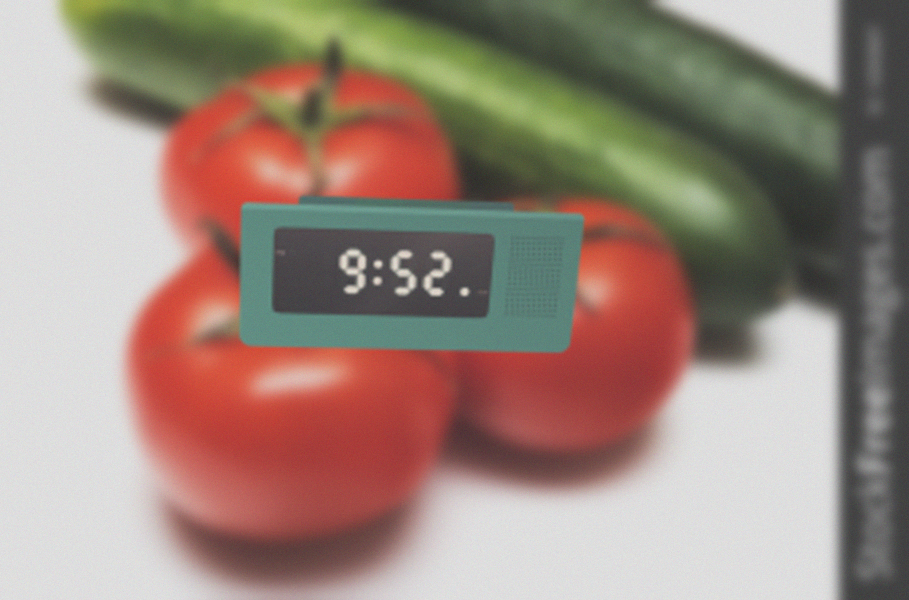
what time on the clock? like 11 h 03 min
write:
9 h 52 min
